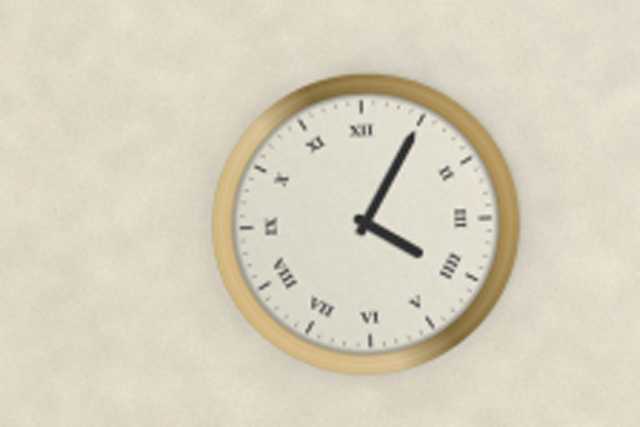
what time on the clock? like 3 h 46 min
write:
4 h 05 min
